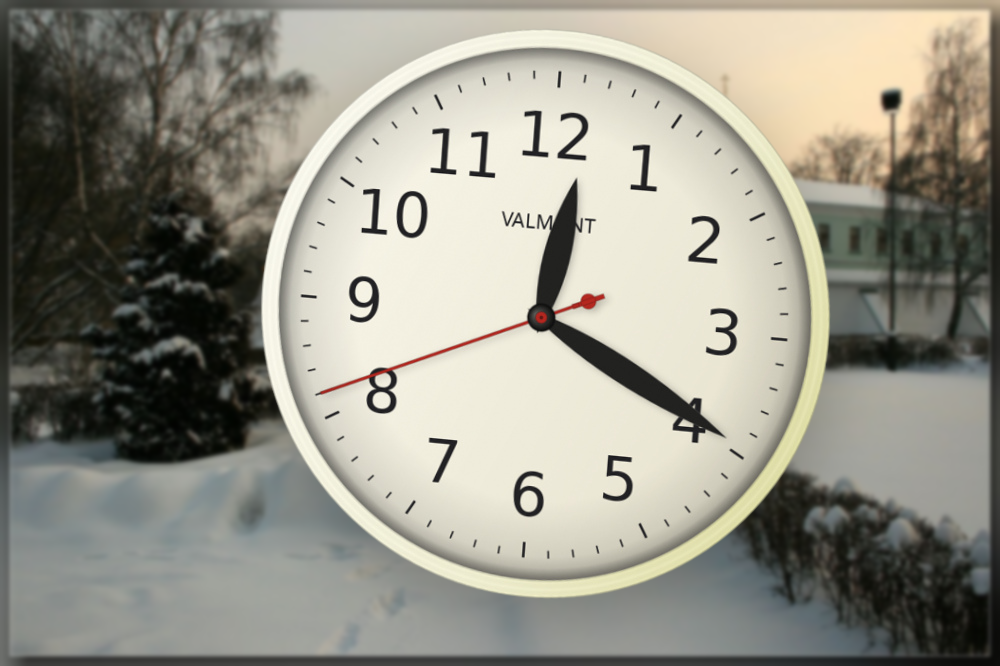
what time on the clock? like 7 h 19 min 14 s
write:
12 h 19 min 41 s
